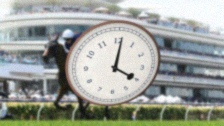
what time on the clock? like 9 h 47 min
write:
4 h 01 min
